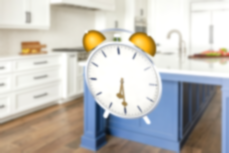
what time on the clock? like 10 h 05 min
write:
6 h 30 min
